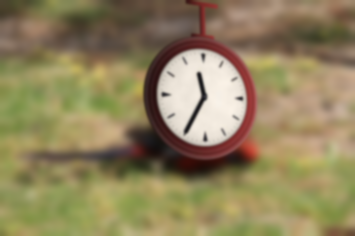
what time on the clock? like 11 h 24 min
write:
11 h 35 min
